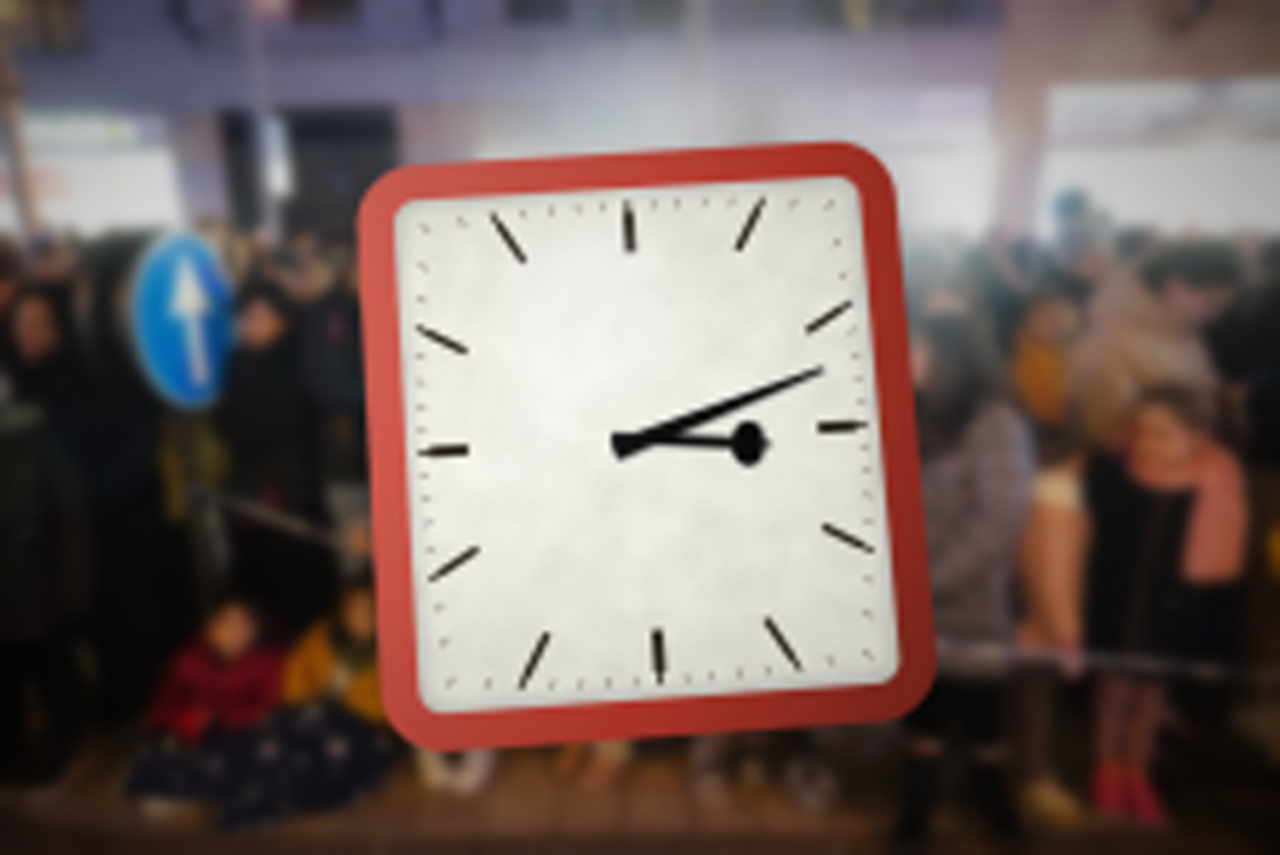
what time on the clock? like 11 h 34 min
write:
3 h 12 min
